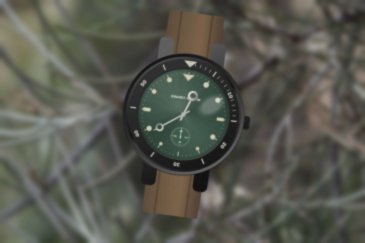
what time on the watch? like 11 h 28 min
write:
12 h 39 min
